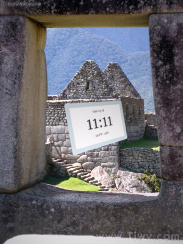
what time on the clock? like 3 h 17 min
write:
11 h 11 min
